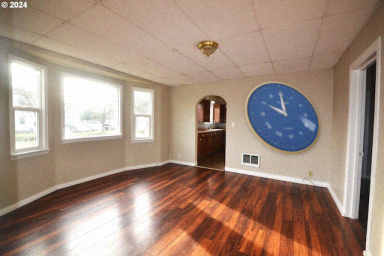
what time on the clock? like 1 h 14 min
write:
10 h 00 min
